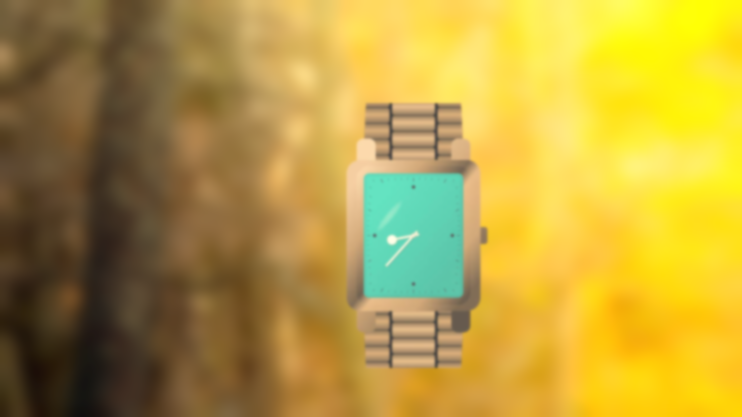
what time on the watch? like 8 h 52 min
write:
8 h 37 min
